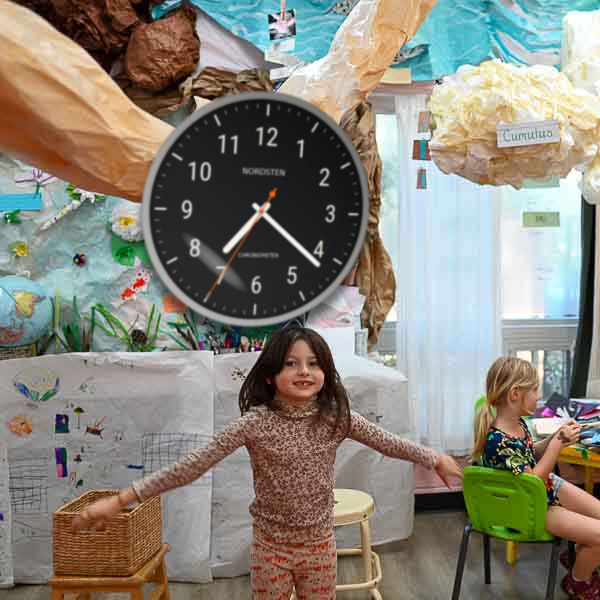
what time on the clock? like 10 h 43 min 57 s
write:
7 h 21 min 35 s
